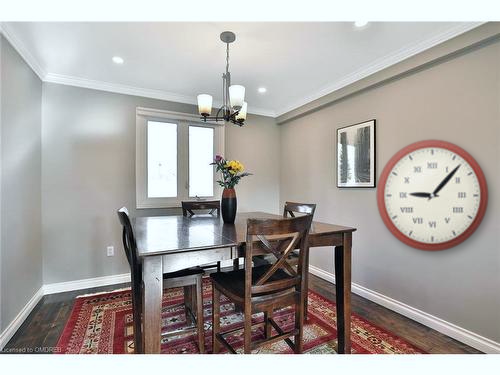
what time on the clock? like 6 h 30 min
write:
9 h 07 min
